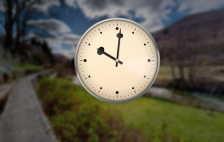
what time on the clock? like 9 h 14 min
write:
10 h 01 min
